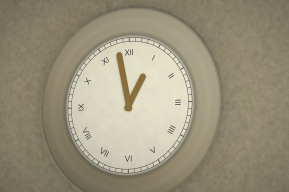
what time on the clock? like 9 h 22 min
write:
12 h 58 min
